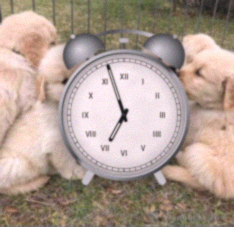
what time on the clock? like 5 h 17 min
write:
6 h 57 min
